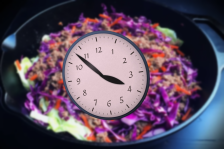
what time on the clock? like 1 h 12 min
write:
3 h 53 min
